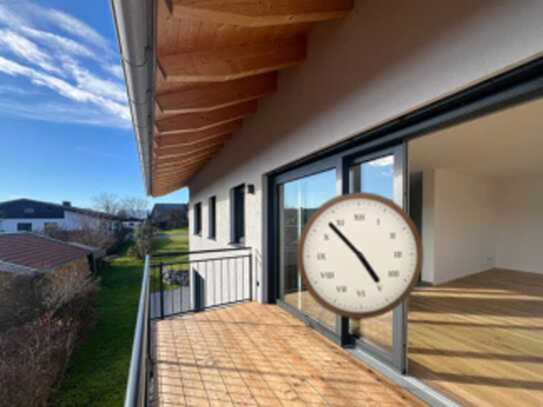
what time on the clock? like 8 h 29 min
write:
4 h 53 min
